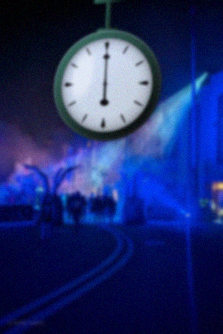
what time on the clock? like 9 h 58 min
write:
6 h 00 min
